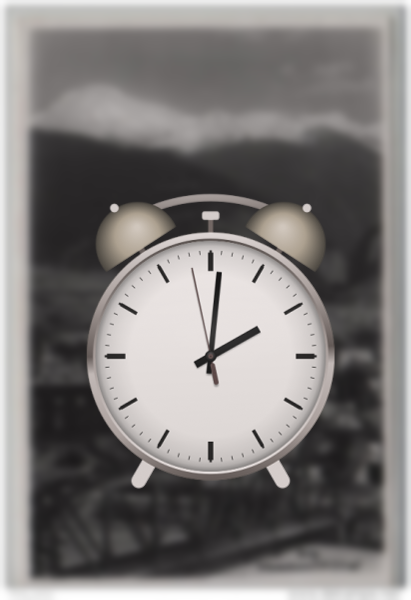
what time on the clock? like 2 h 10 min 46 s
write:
2 h 00 min 58 s
